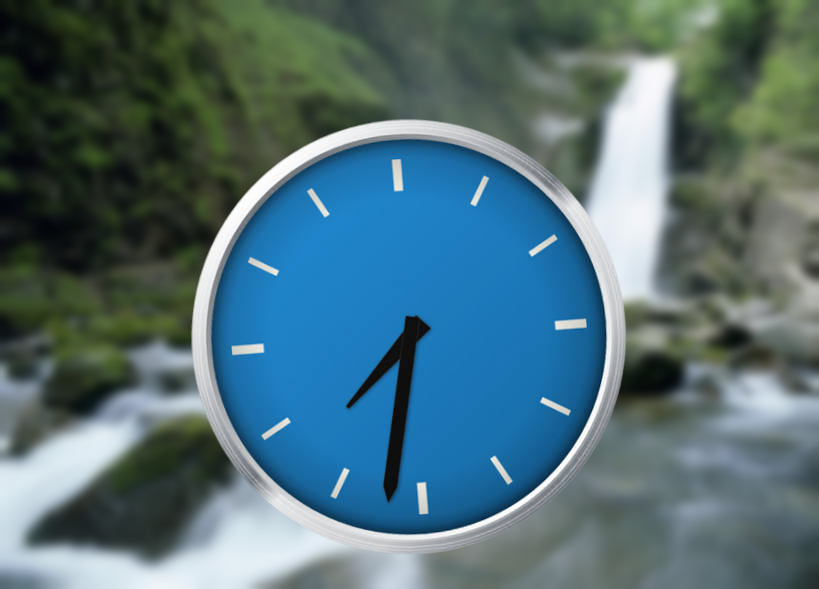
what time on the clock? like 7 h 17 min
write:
7 h 32 min
